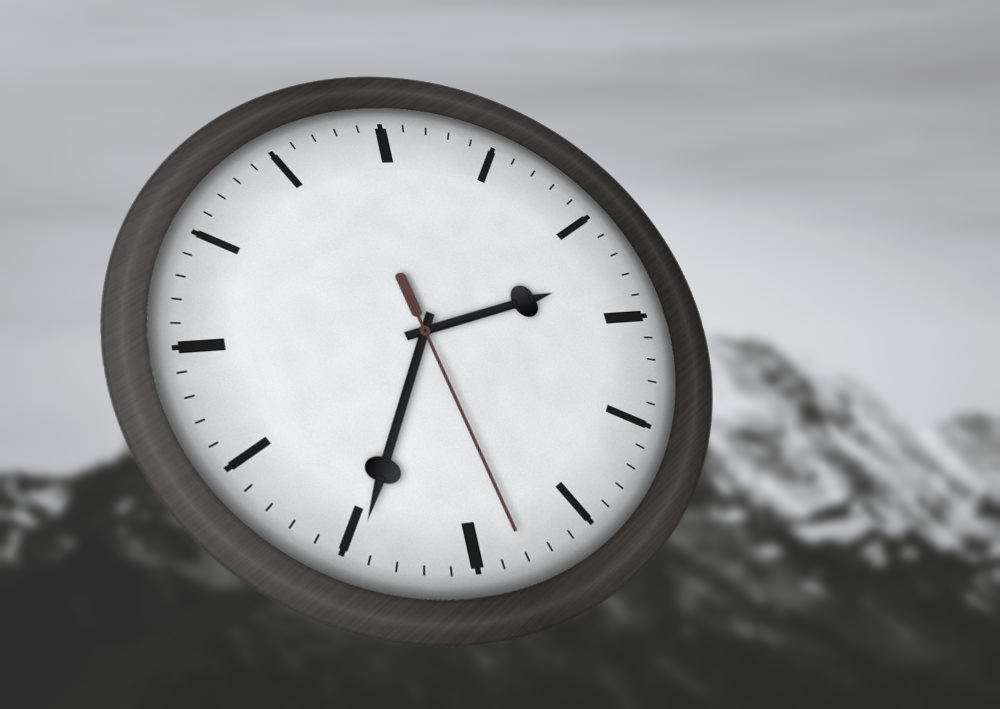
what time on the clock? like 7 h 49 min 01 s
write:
2 h 34 min 28 s
